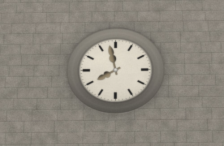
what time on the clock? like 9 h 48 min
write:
7 h 58 min
